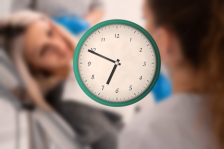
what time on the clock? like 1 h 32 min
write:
6 h 49 min
